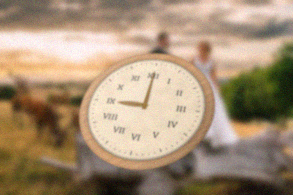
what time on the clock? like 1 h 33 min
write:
9 h 00 min
